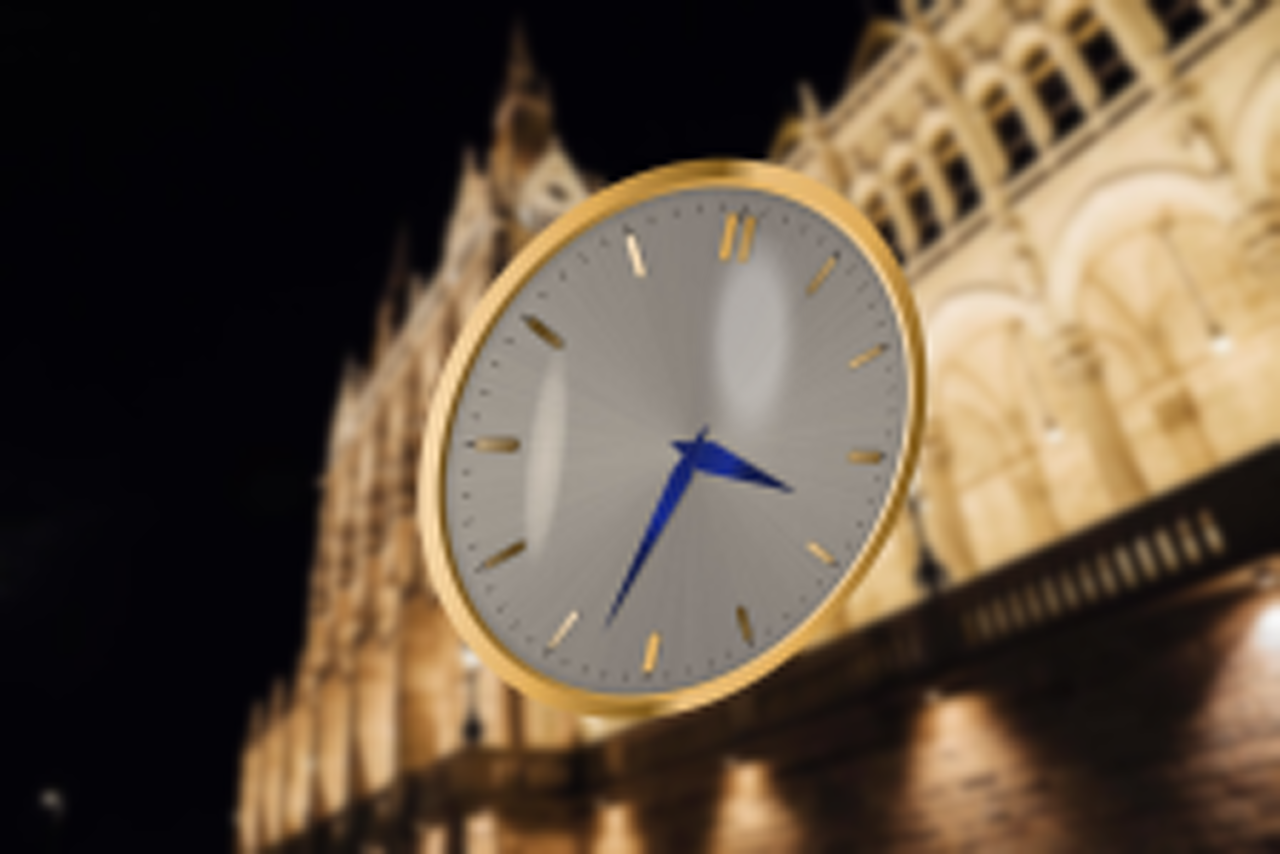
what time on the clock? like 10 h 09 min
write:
3 h 33 min
